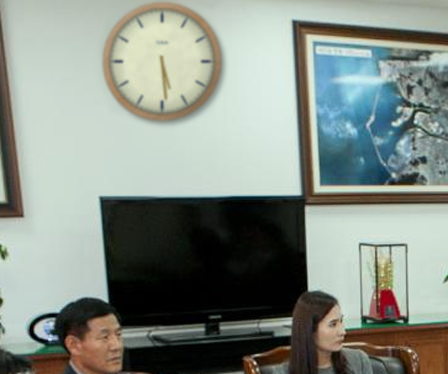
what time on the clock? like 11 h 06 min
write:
5 h 29 min
